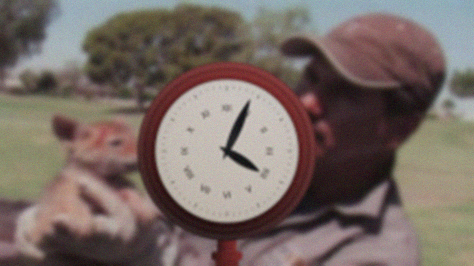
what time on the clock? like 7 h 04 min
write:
4 h 04 min
